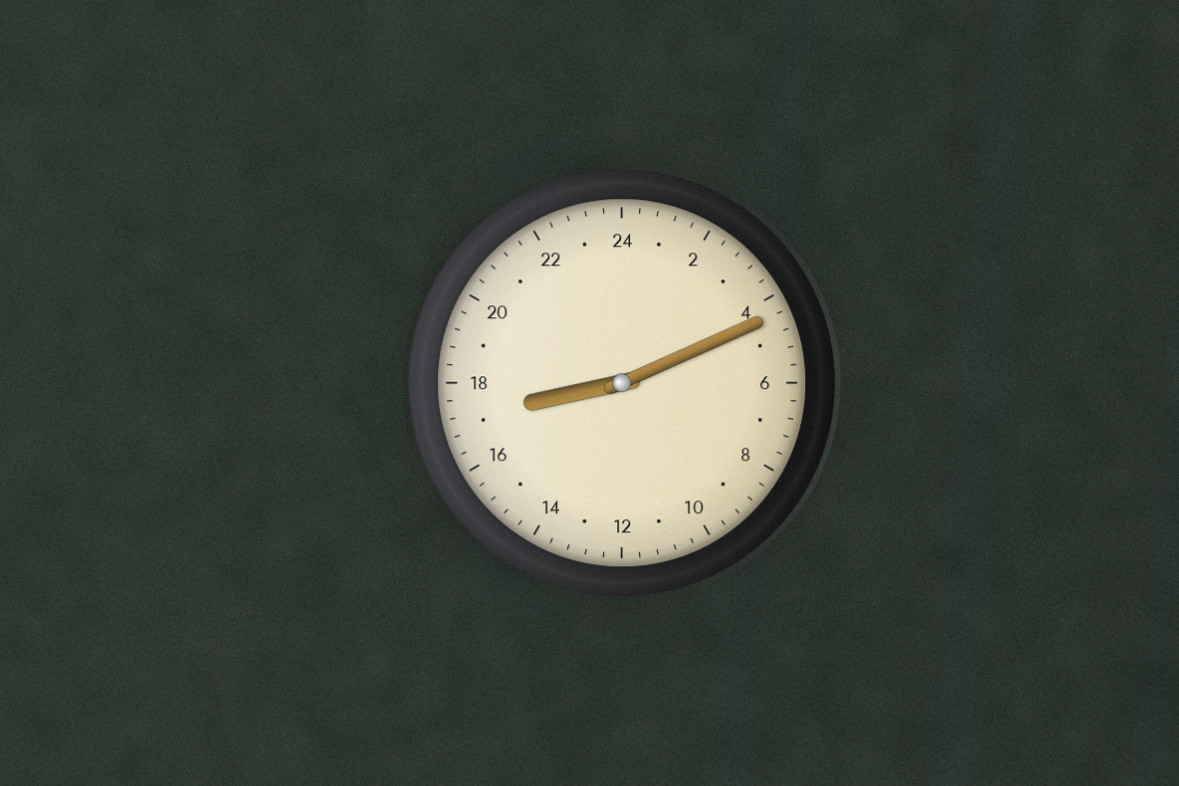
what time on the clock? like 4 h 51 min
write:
17 h 11 min
